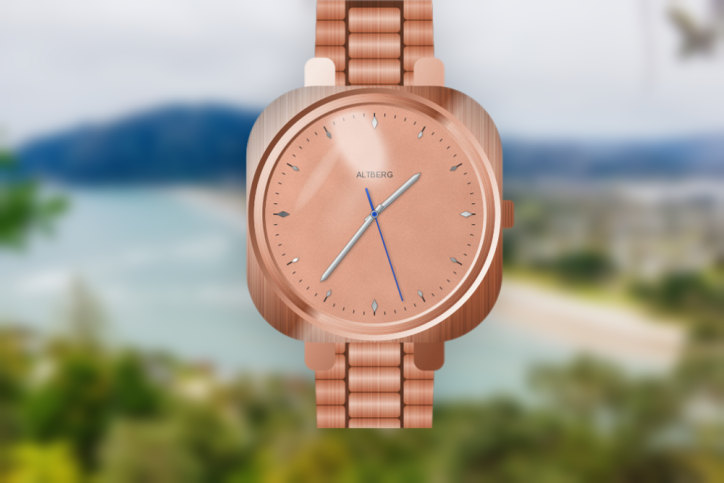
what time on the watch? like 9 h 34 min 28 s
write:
1 h 36 min 27 s
